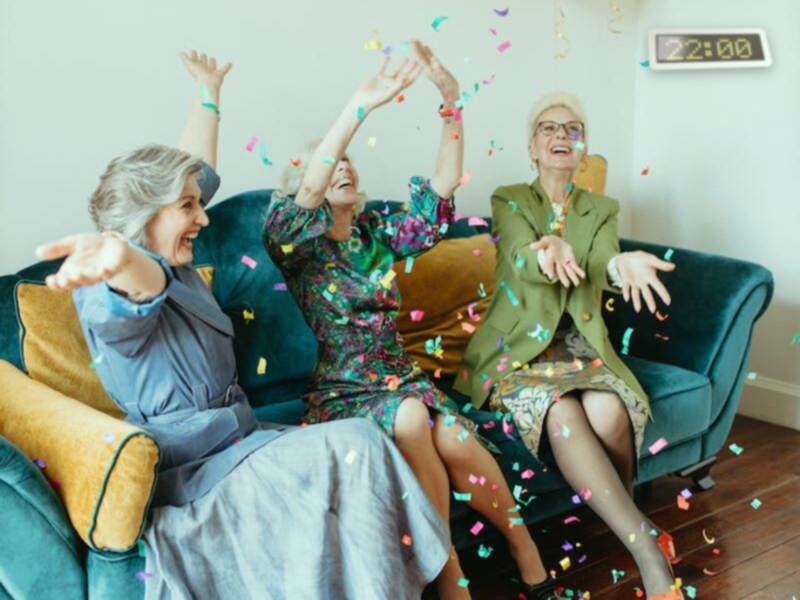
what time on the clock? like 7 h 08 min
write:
22 h 00 min
